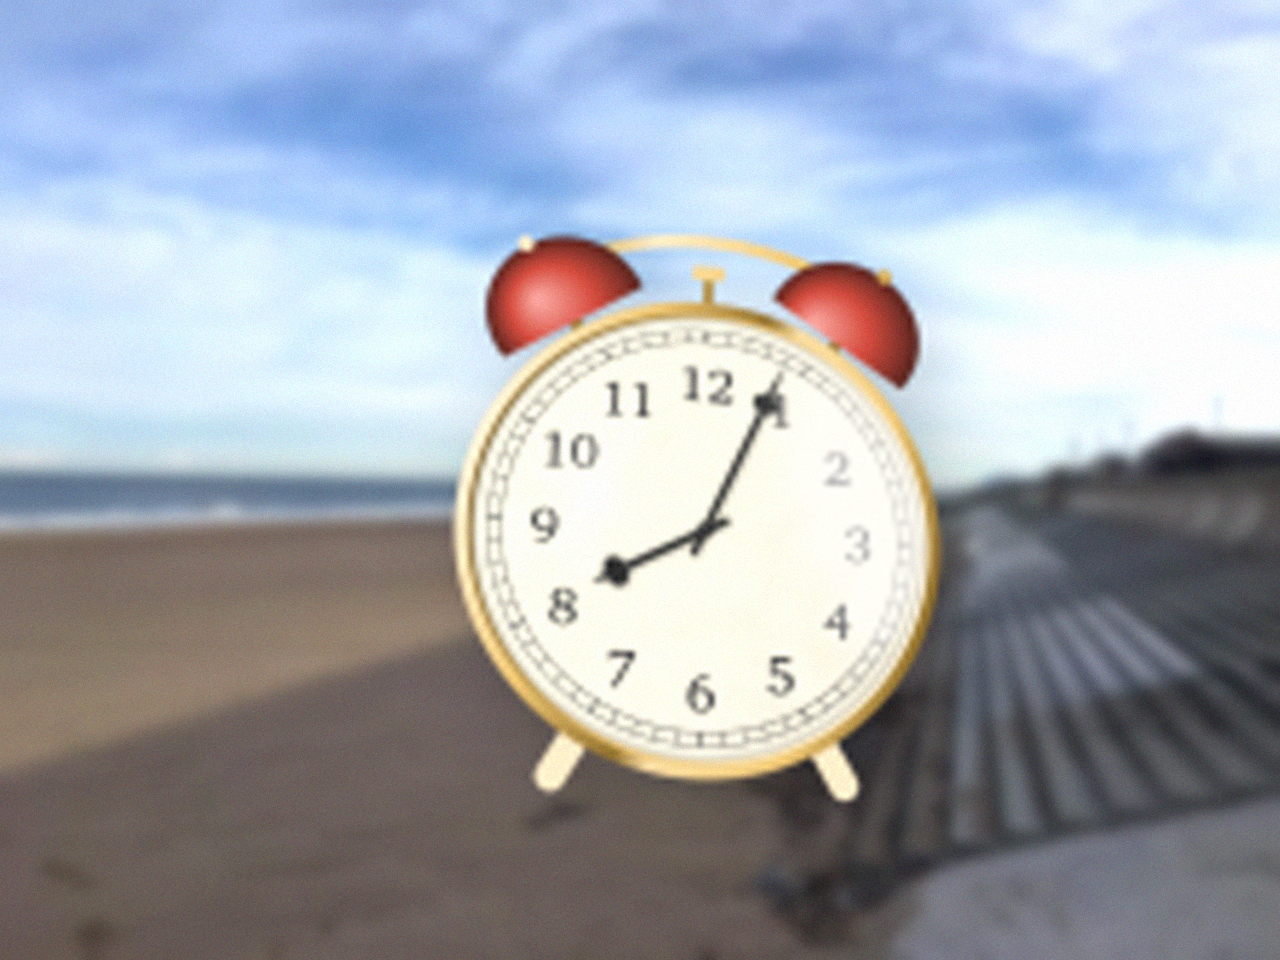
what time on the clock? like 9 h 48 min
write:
8 h 04 min
